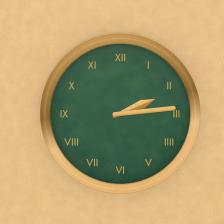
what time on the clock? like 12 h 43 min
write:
2 h 14 min
